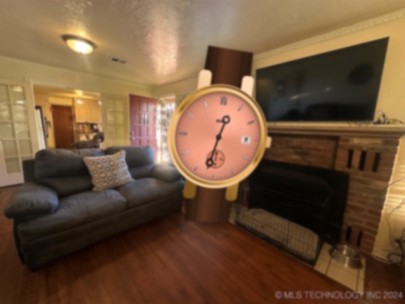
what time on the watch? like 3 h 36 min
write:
12 h 32 min
